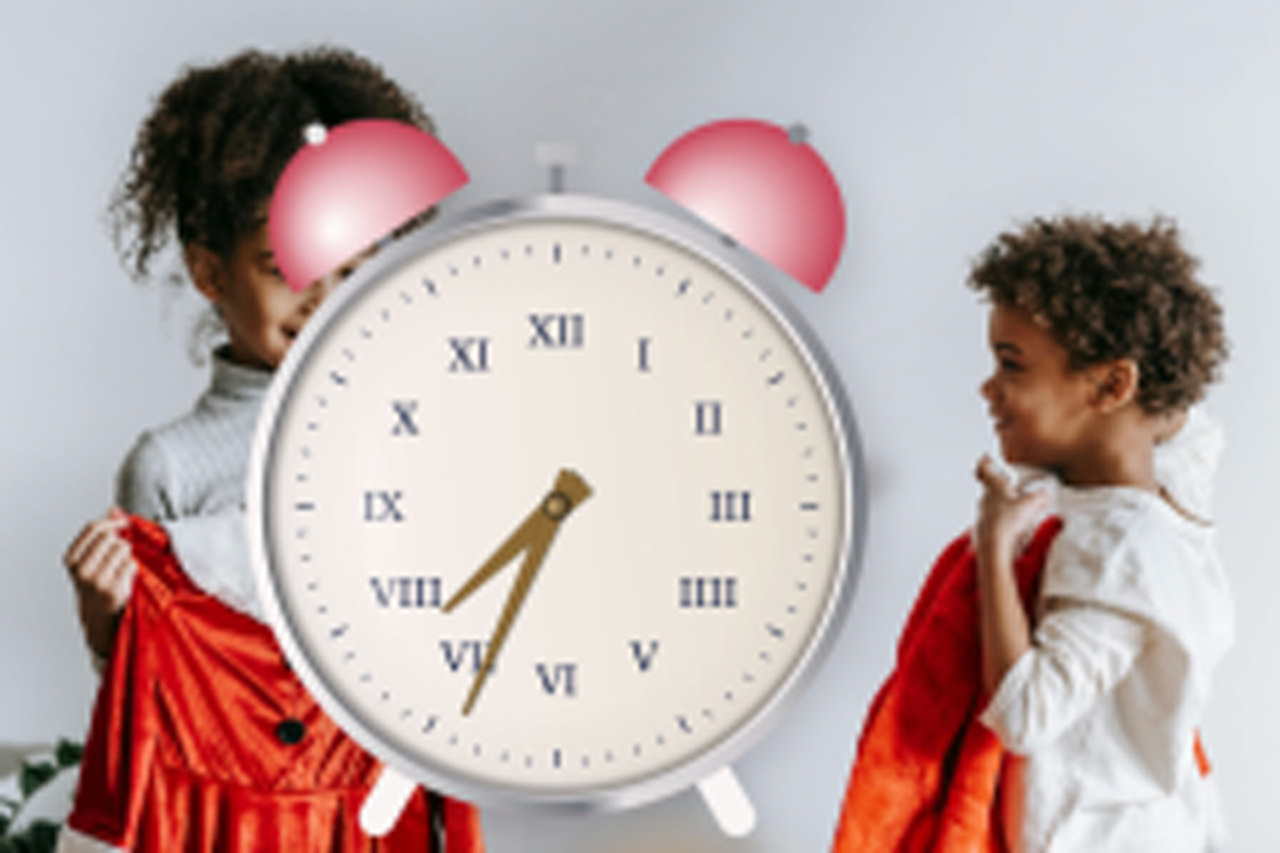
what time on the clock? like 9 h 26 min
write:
7 h 34 min
